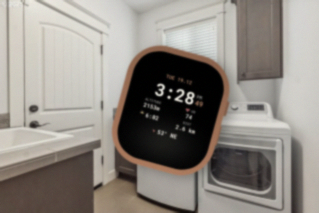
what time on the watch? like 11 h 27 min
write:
3 h 28 min
